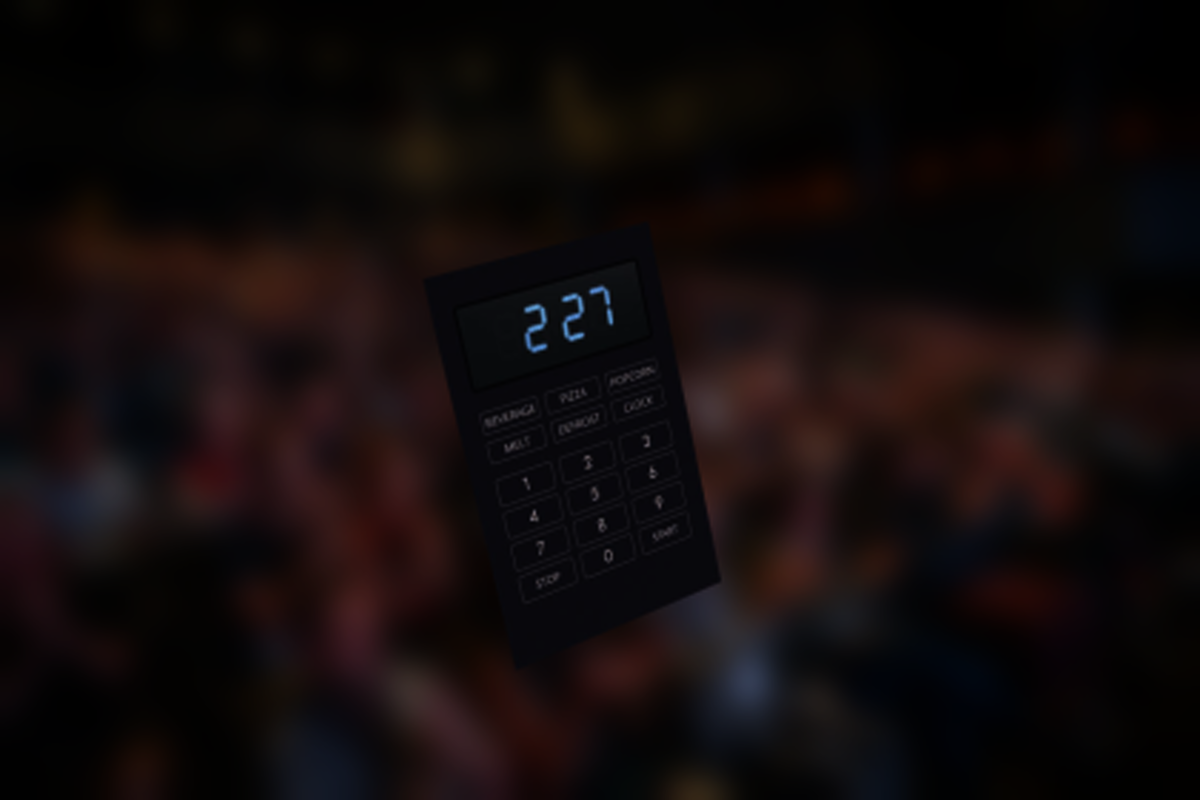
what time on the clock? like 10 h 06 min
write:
2 h 27 min
